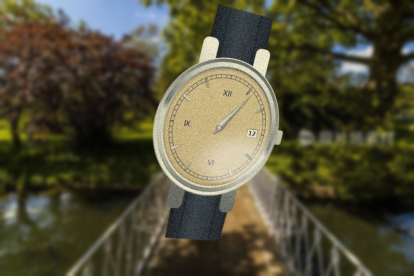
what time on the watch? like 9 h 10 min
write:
1 h 06 min
